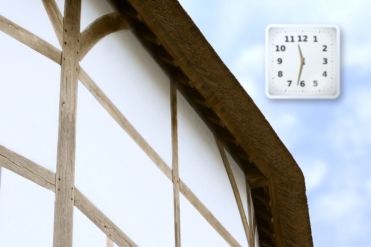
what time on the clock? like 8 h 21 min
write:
11 h 32 min
